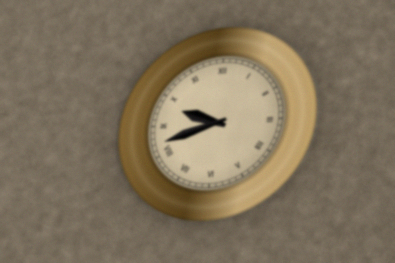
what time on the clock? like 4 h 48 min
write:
9 h 42 min
